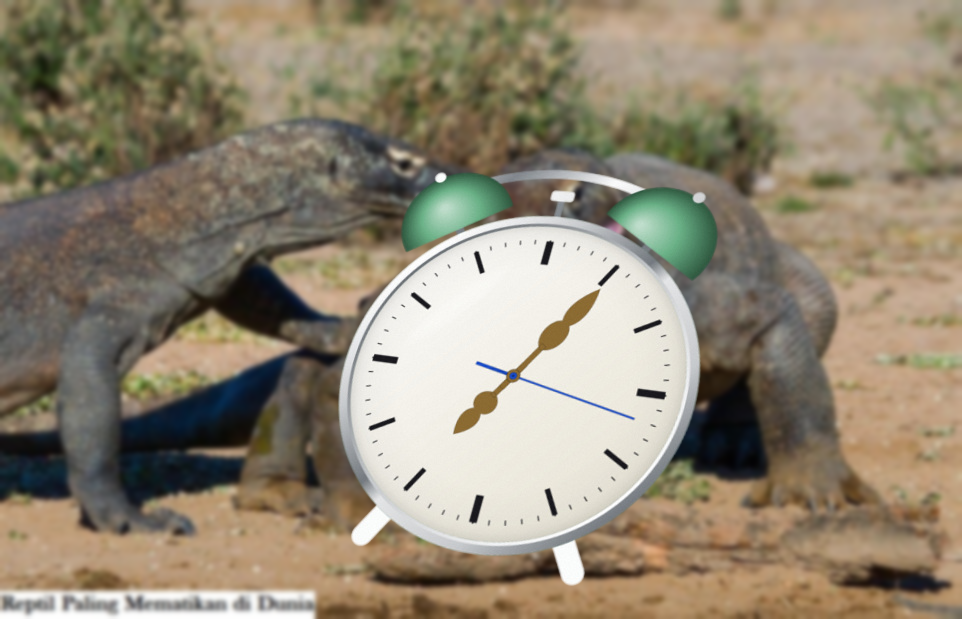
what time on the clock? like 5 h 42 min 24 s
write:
7 h 05 min 17 s
